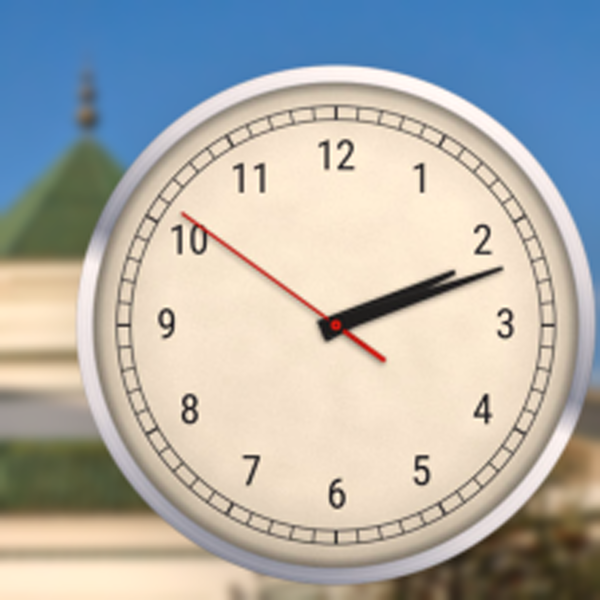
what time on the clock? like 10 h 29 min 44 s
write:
2 h 11 min 51 s
